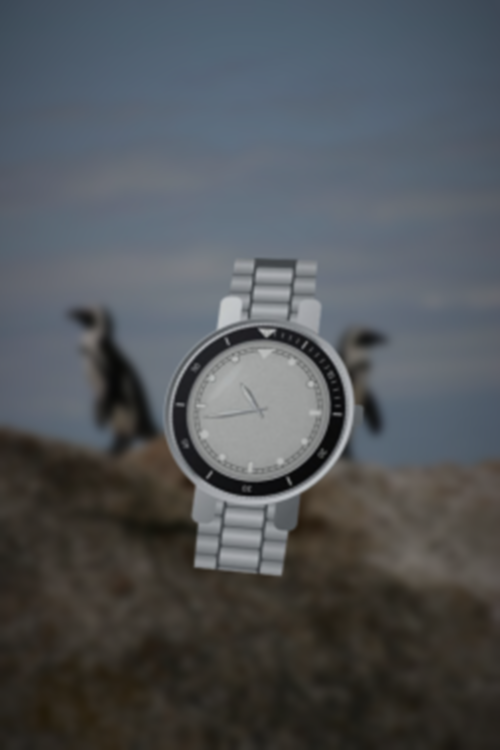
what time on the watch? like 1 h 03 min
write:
10 h 43 min
